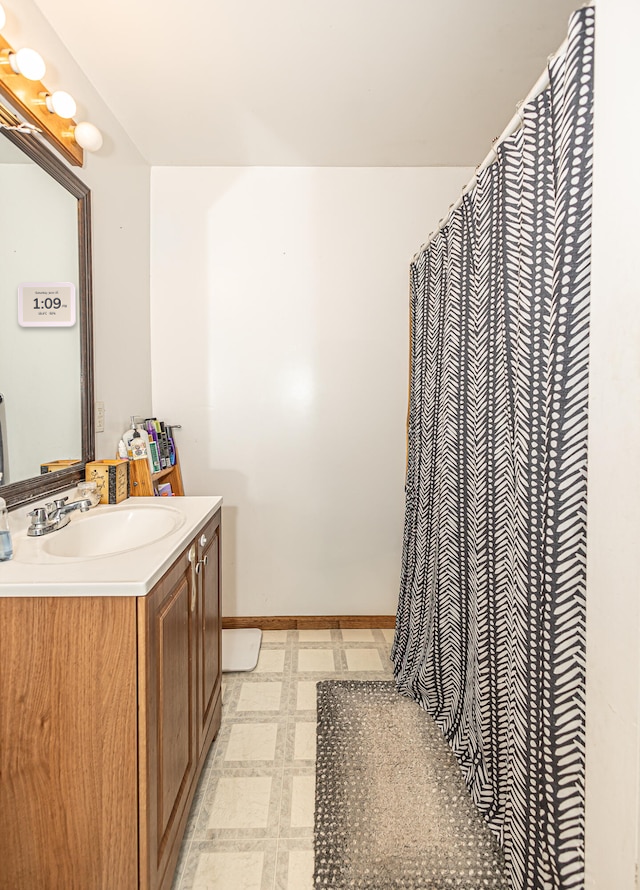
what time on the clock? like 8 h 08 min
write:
1 h 09 min
